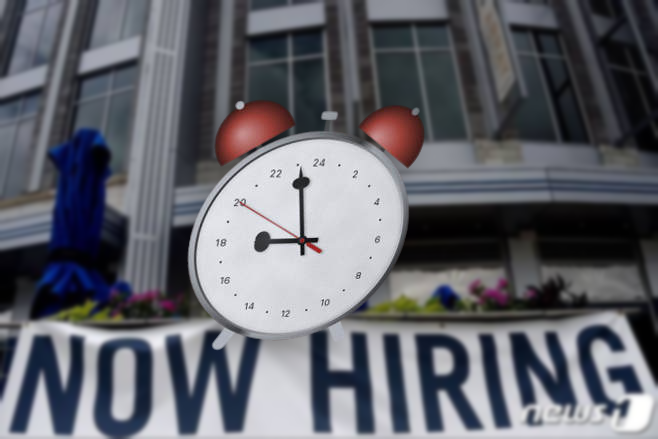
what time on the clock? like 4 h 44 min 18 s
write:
17 h 57 min 50 s
